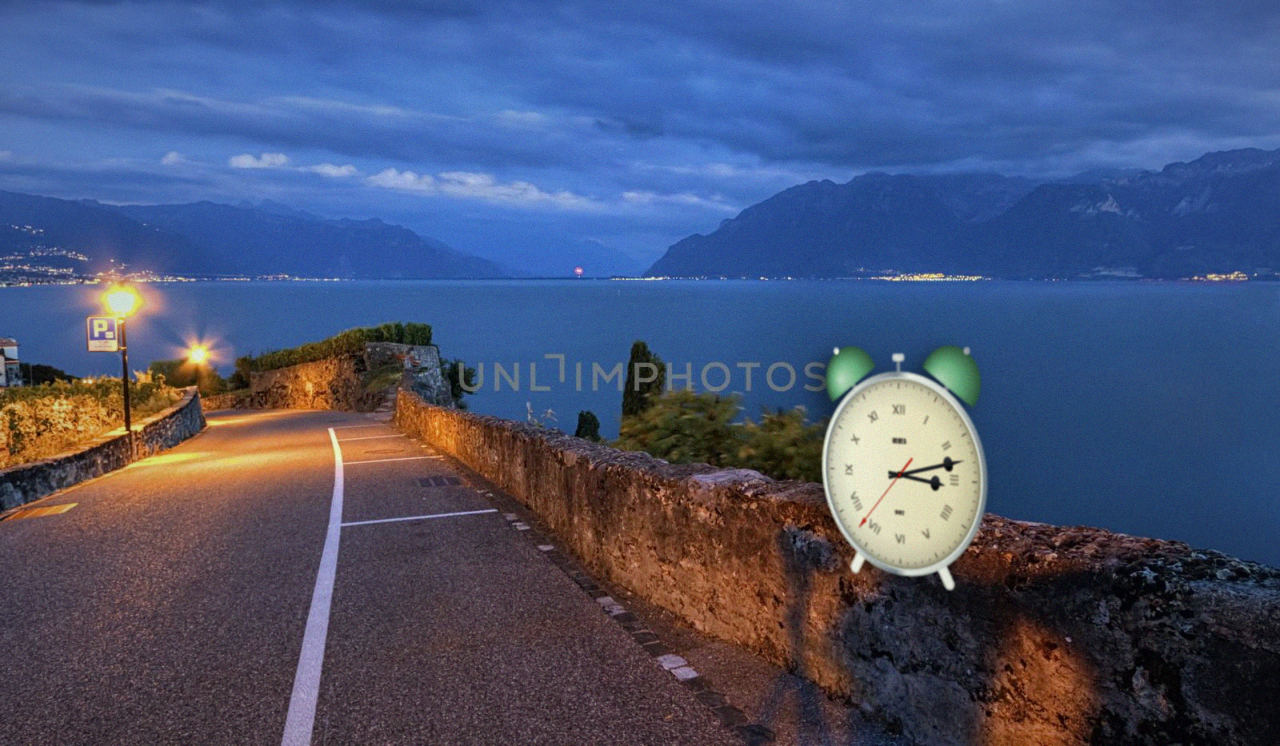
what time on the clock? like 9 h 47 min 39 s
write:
3 h 12 min 37 s
